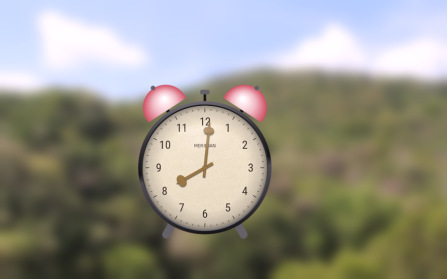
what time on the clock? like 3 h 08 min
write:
8 h 01 min
